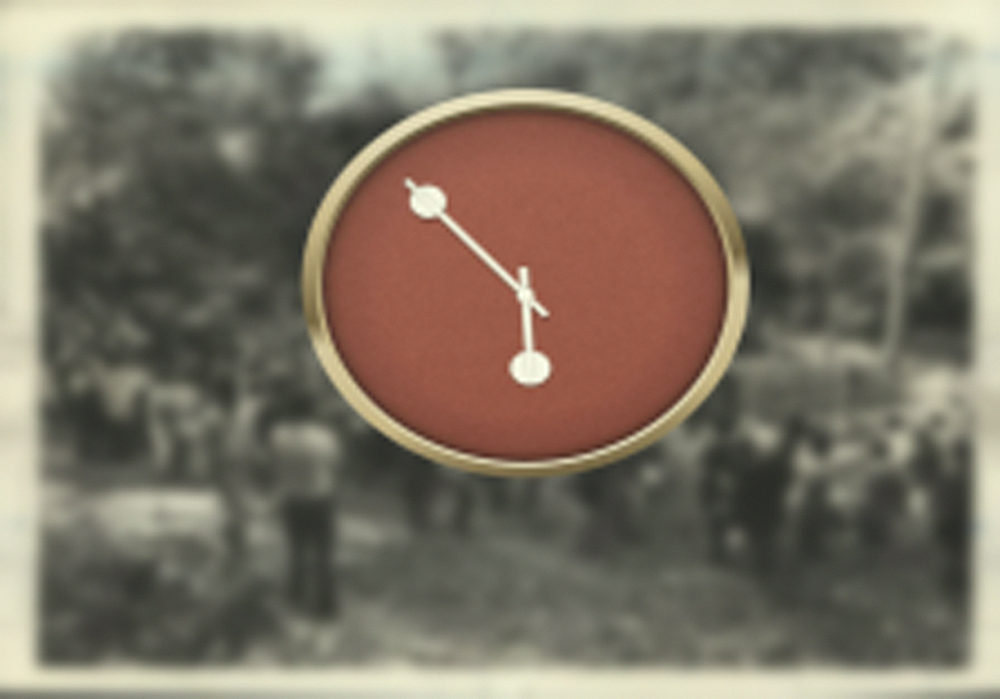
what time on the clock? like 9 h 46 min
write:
5 h 53 min
